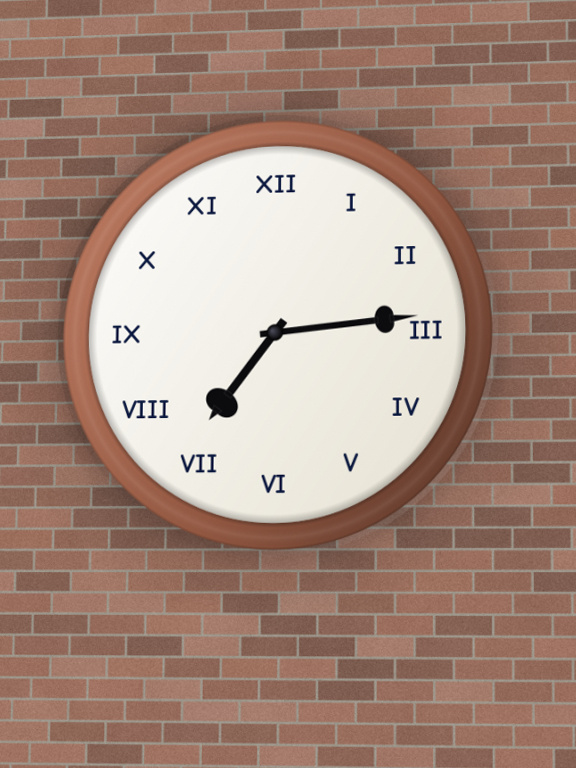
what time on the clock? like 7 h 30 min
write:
7 h 14 min
